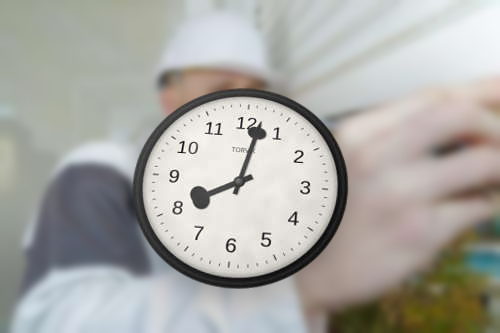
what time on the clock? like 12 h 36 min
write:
8 h 02 min
